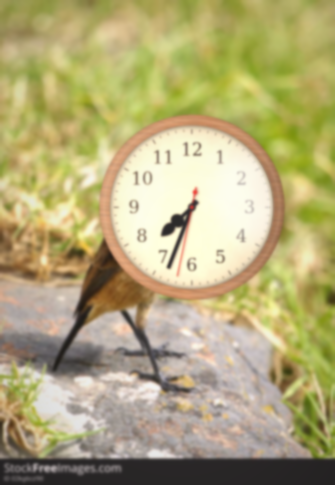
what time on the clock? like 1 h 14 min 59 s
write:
7 h 33 min 32 s
